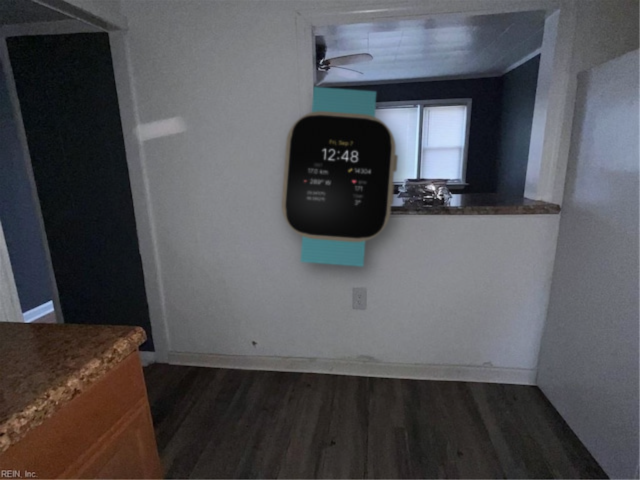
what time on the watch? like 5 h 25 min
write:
12 h 48 min
